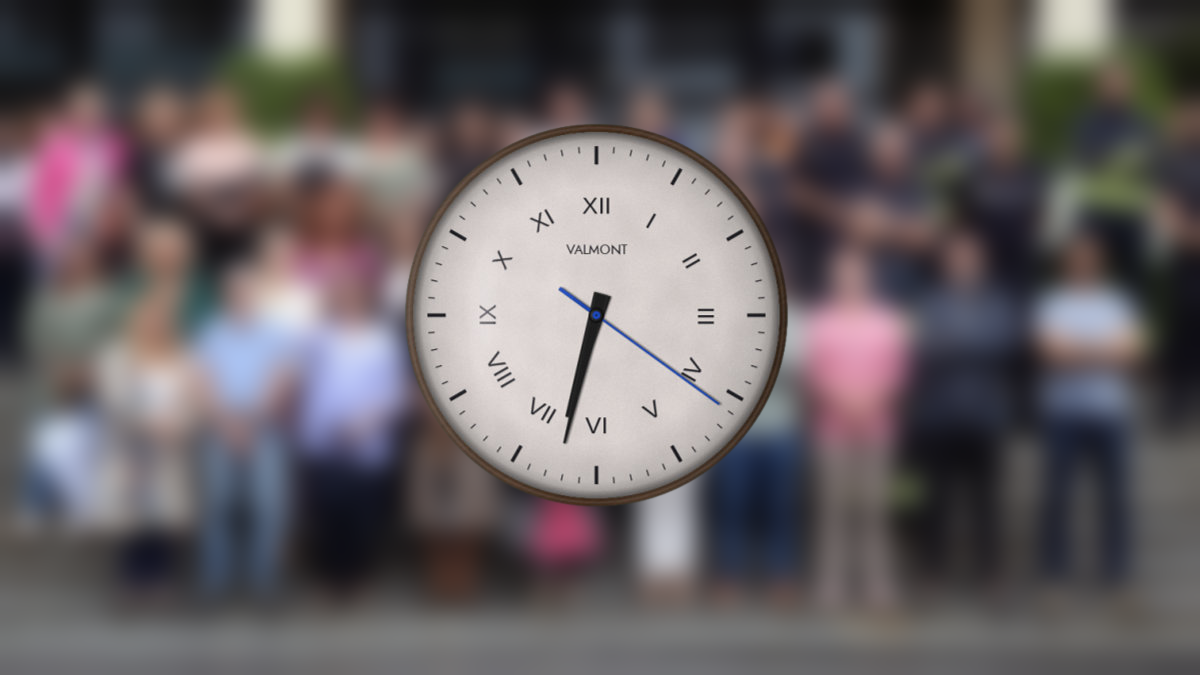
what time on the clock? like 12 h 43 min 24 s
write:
6 h 32 min 21 s
